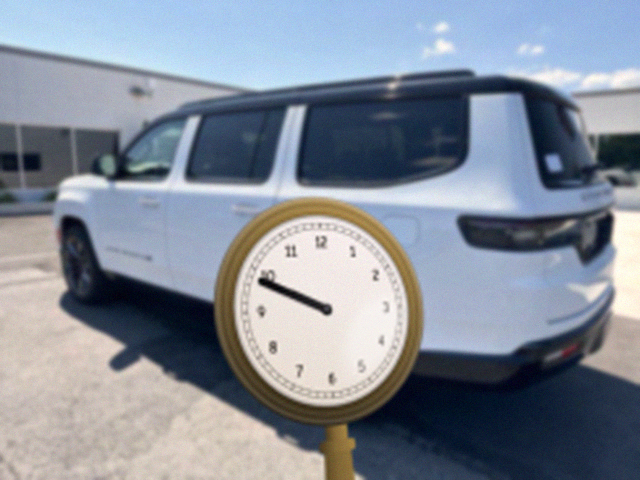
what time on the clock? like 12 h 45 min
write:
9 h 49 min
